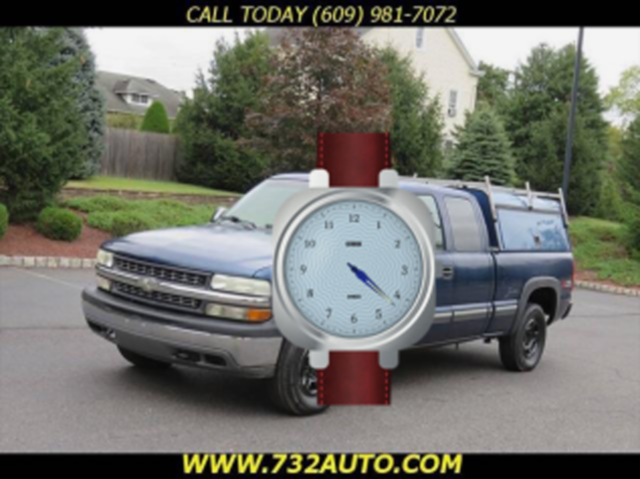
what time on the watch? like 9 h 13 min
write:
4 h 22 min
